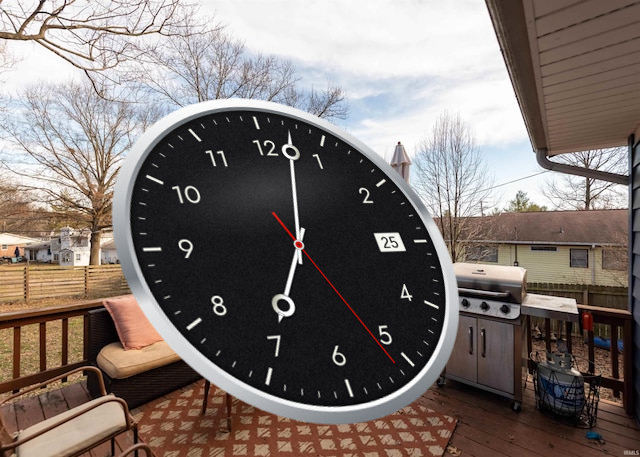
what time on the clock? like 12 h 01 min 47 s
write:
7 h 02 min 26 s
